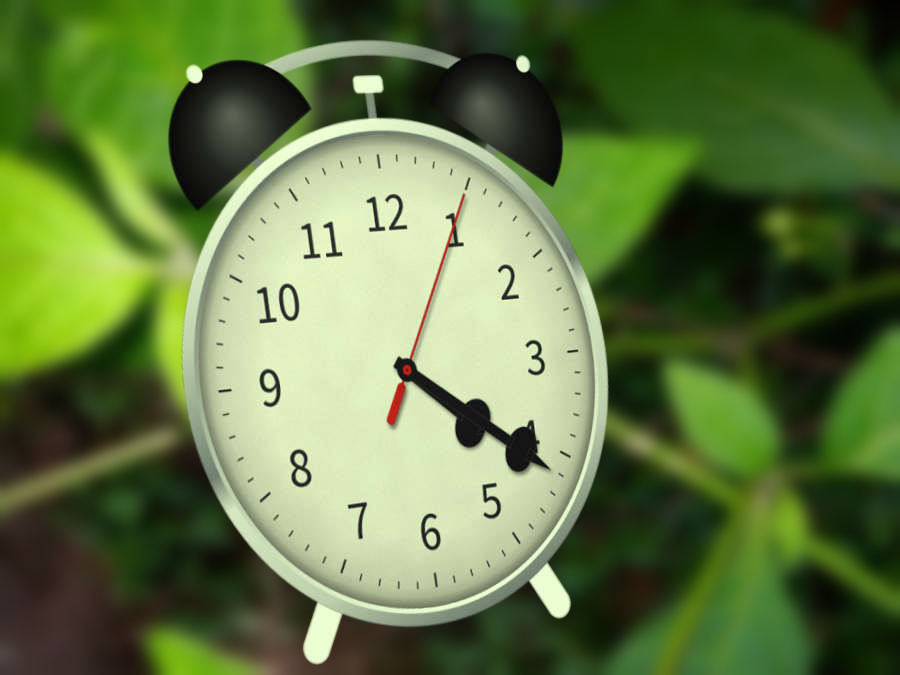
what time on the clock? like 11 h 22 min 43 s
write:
4 h 21 min 05 s
